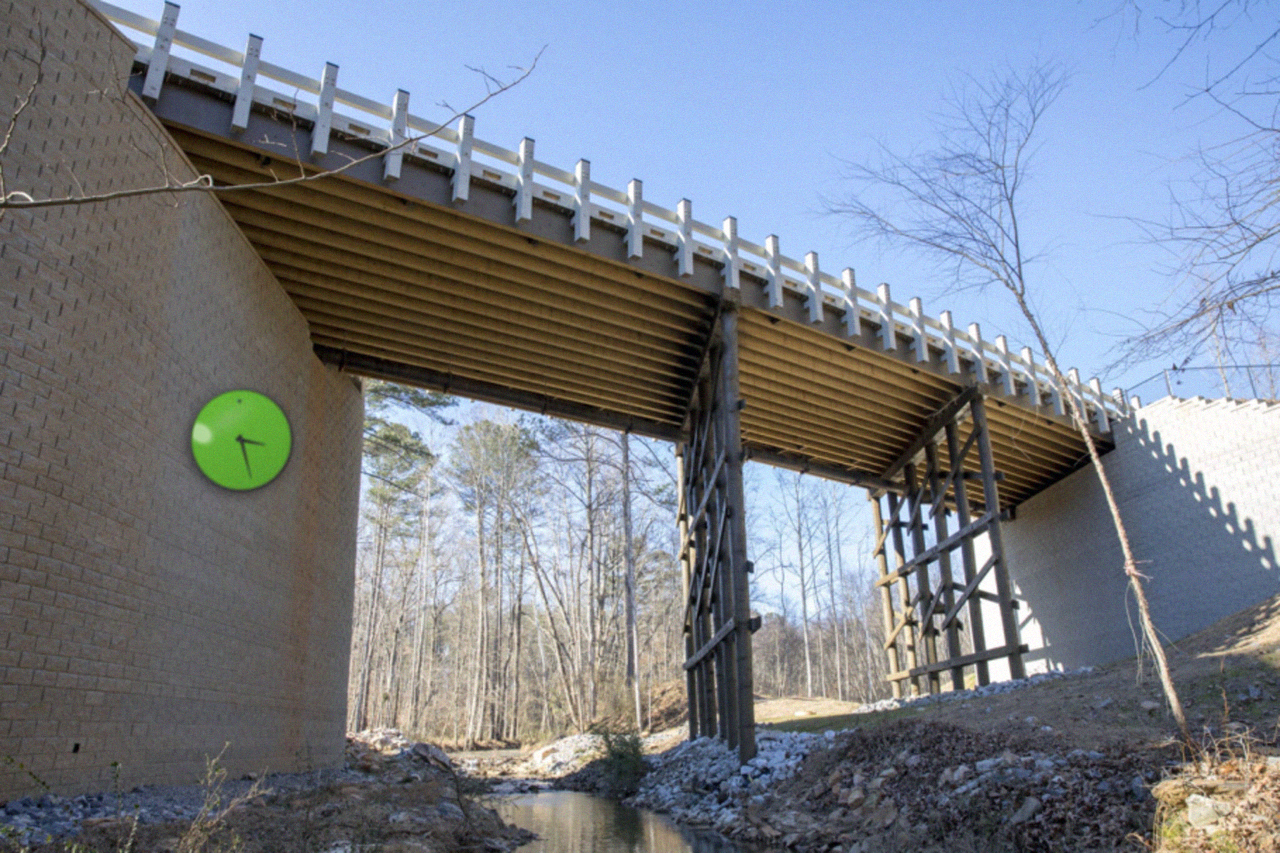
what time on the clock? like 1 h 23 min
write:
3 h 28 min
